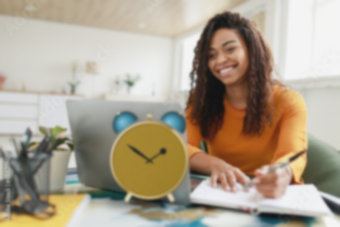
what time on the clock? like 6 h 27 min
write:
1 h 51 min
